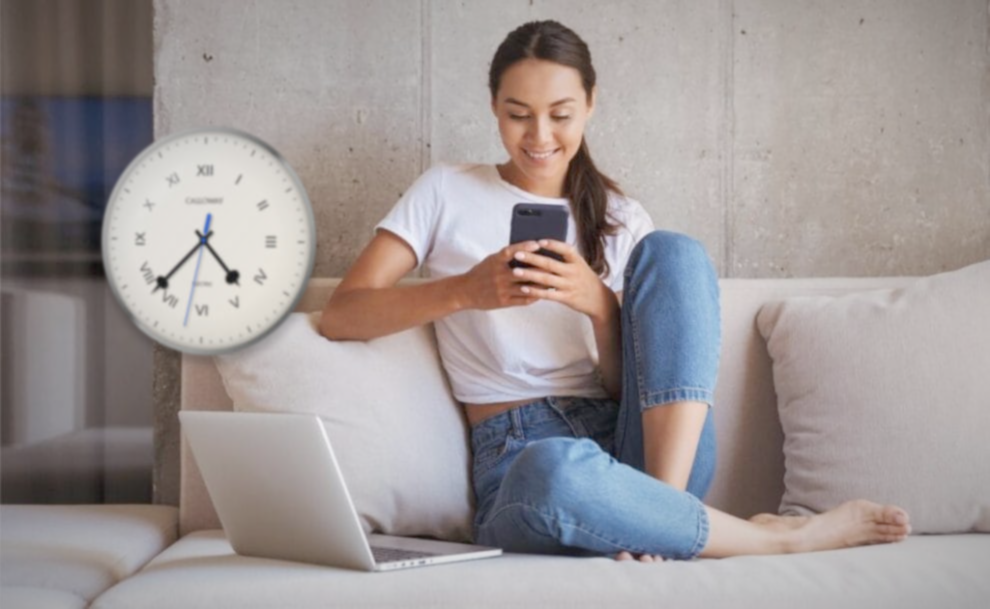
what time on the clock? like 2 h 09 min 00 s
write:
4 h 37 min 32 s
